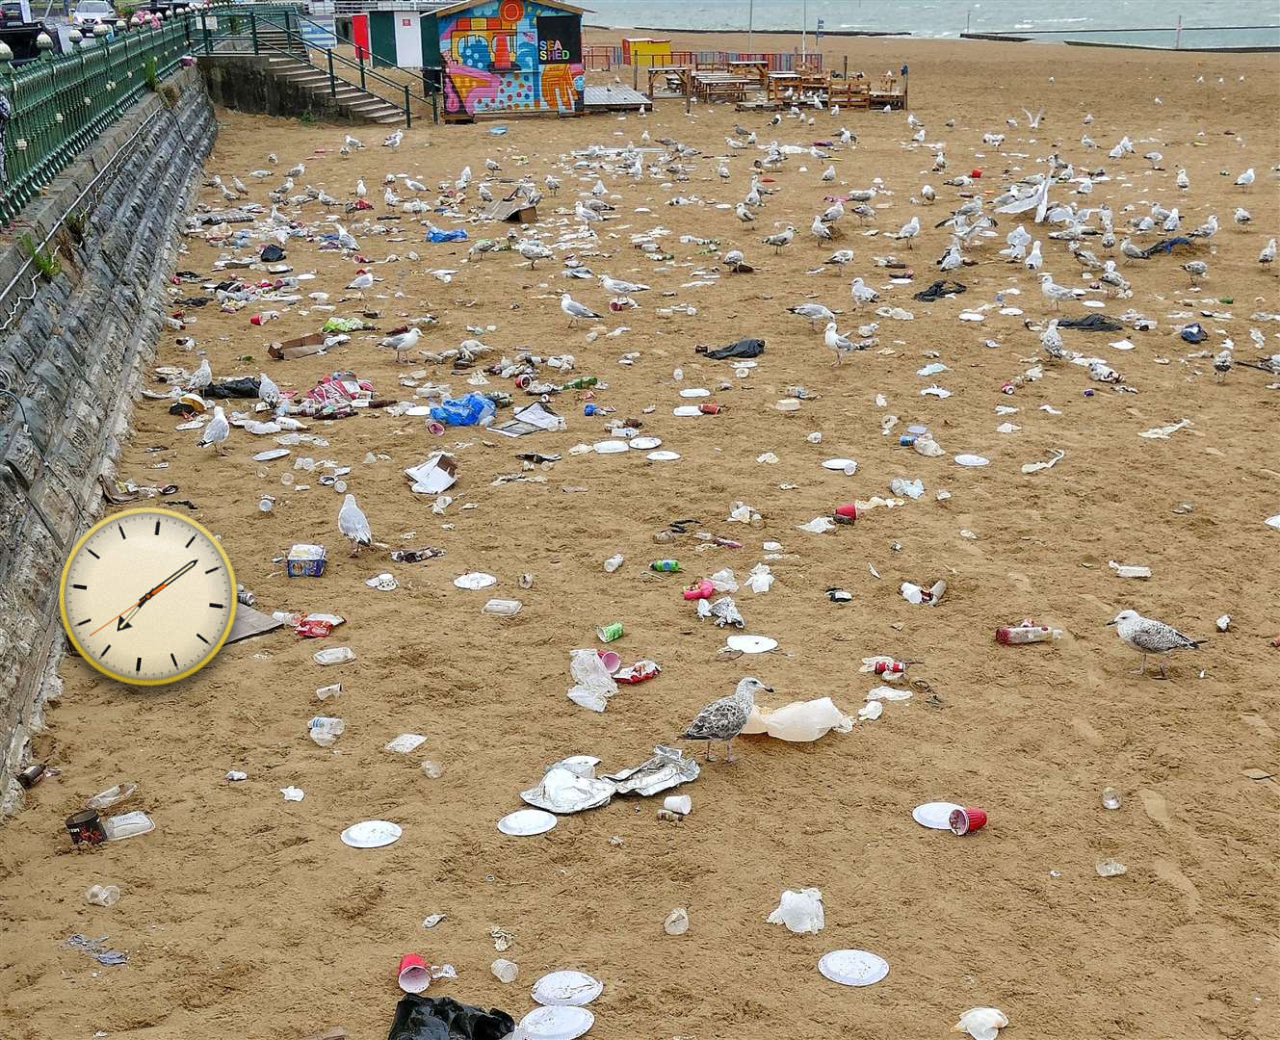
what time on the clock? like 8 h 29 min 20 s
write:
7 h 07 min 38 s
